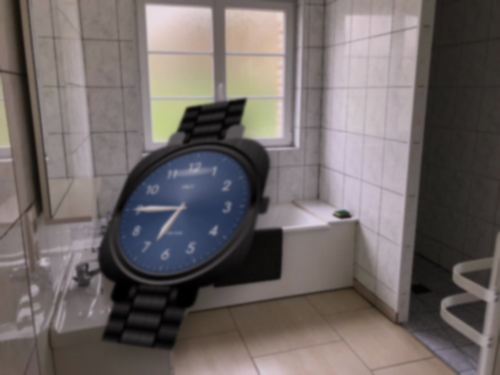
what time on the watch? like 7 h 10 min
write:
6 h 45 min
